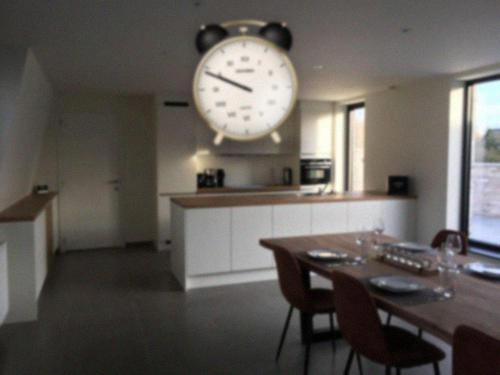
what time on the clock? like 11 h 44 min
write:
9 h 49 min
